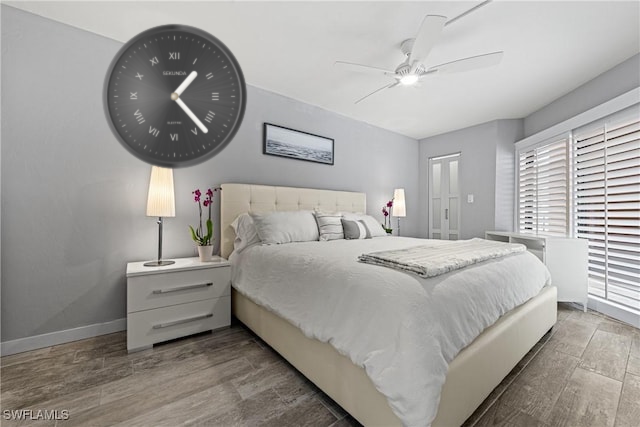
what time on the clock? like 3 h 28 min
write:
1 h 23 min
